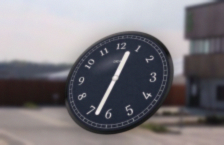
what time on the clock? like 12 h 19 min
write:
12 h 33 min
